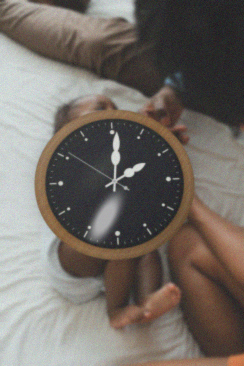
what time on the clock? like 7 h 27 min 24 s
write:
2 h 00 min 51 s
